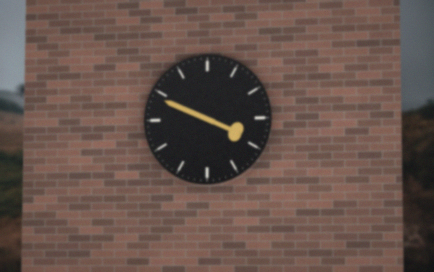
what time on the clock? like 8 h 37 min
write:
3 h 49 min
